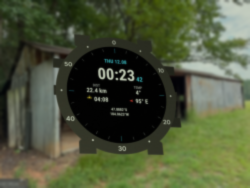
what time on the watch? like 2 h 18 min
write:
0 h 23 min
